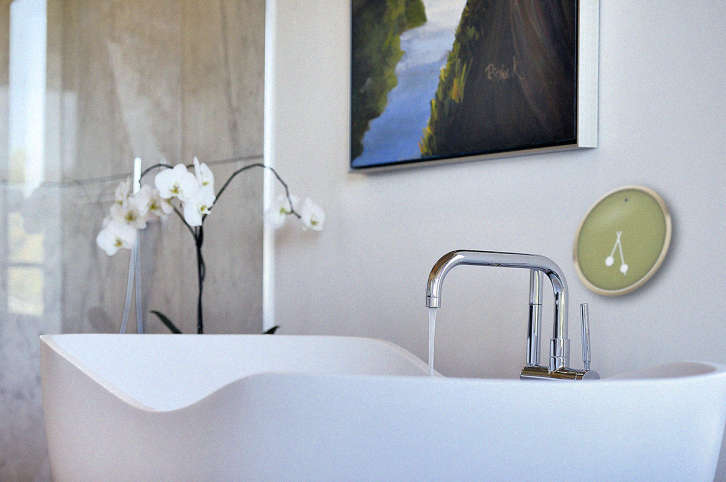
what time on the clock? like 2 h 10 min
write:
6 h 26 min
